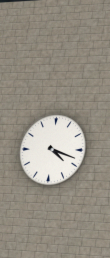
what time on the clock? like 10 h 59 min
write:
4 h 18 min
